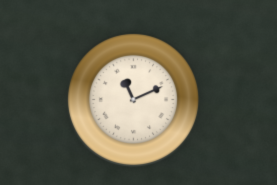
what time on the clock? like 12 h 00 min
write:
11 h 11 min
